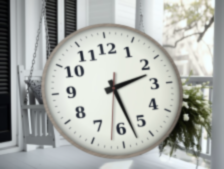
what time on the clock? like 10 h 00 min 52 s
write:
2 h 27 min 32 s
